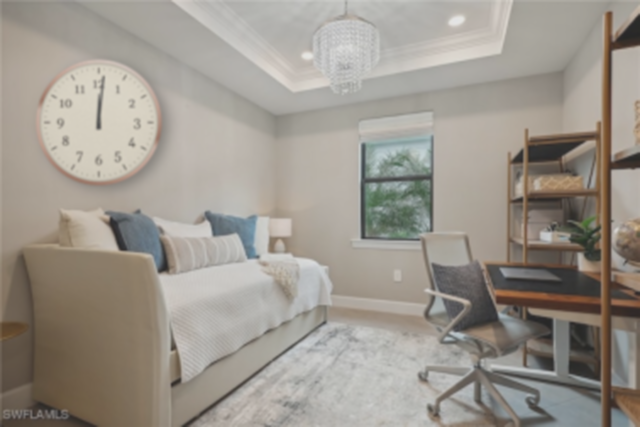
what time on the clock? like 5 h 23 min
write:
12 h 01 min
